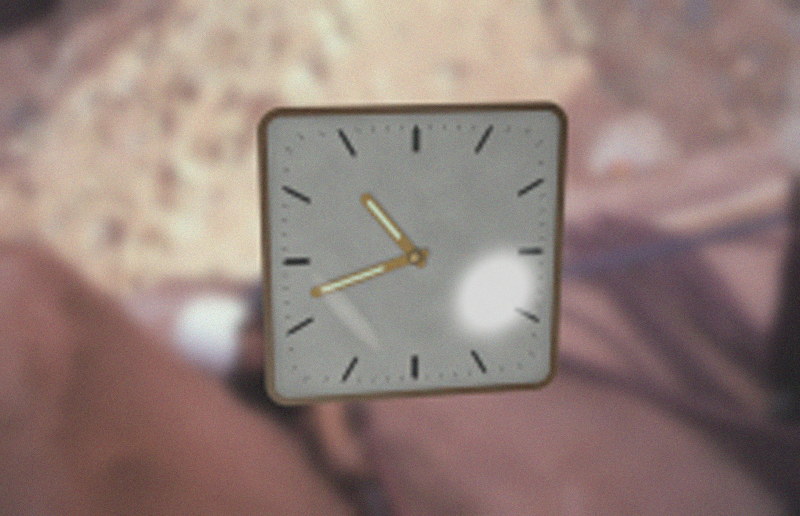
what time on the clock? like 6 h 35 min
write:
10 h 42 min
